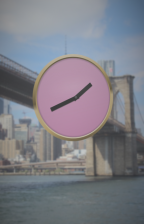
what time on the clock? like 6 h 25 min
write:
1 h 41 min
